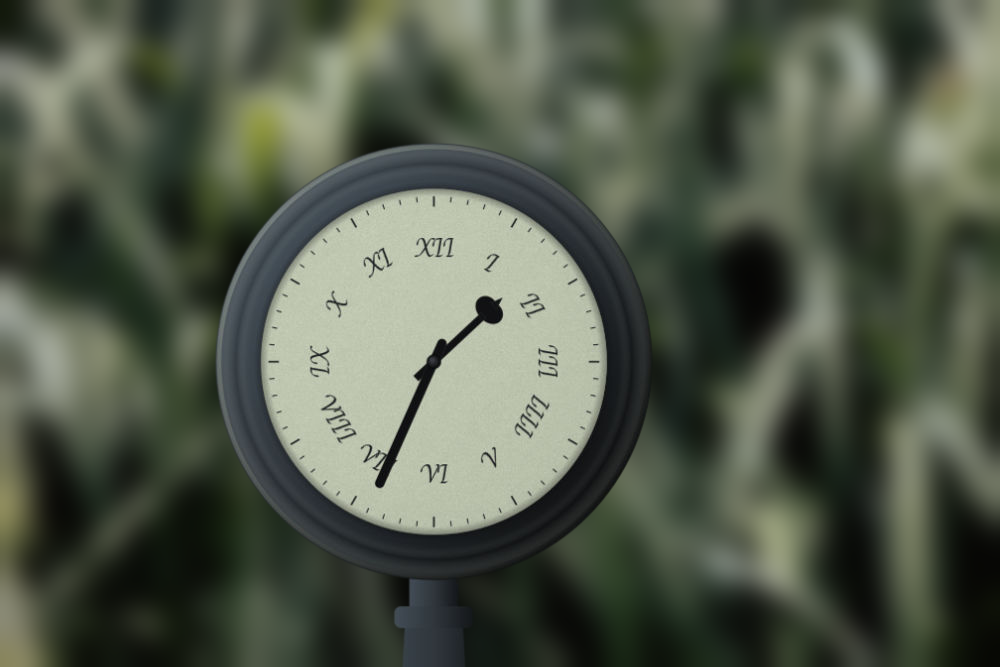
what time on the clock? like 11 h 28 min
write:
1 h 34 min
